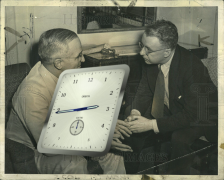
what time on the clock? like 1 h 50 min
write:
2 h 44 min
